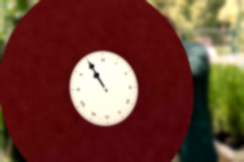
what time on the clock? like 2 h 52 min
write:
10 h 55 min
